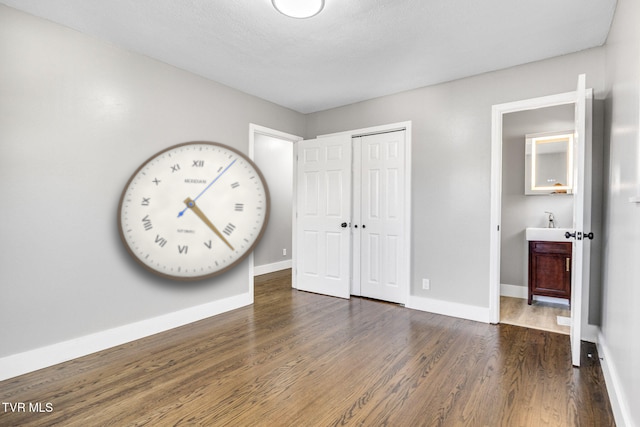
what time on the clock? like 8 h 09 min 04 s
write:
4 h 22 min 06 s
